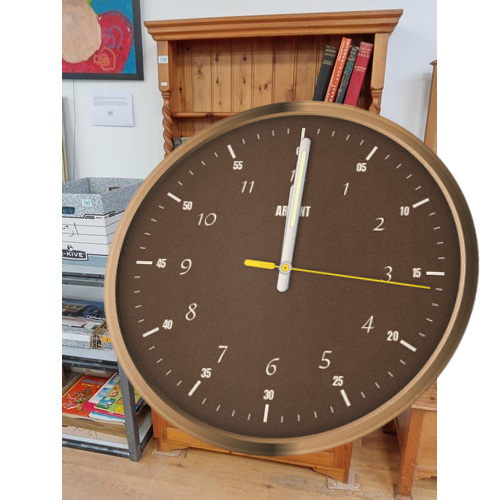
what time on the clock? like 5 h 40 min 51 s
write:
12 h 00 min 16 s
